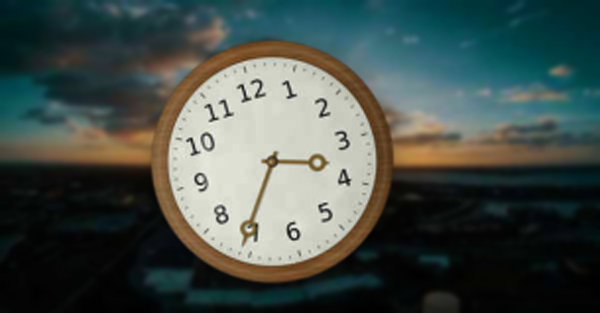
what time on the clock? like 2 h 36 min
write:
3 h 36 min
